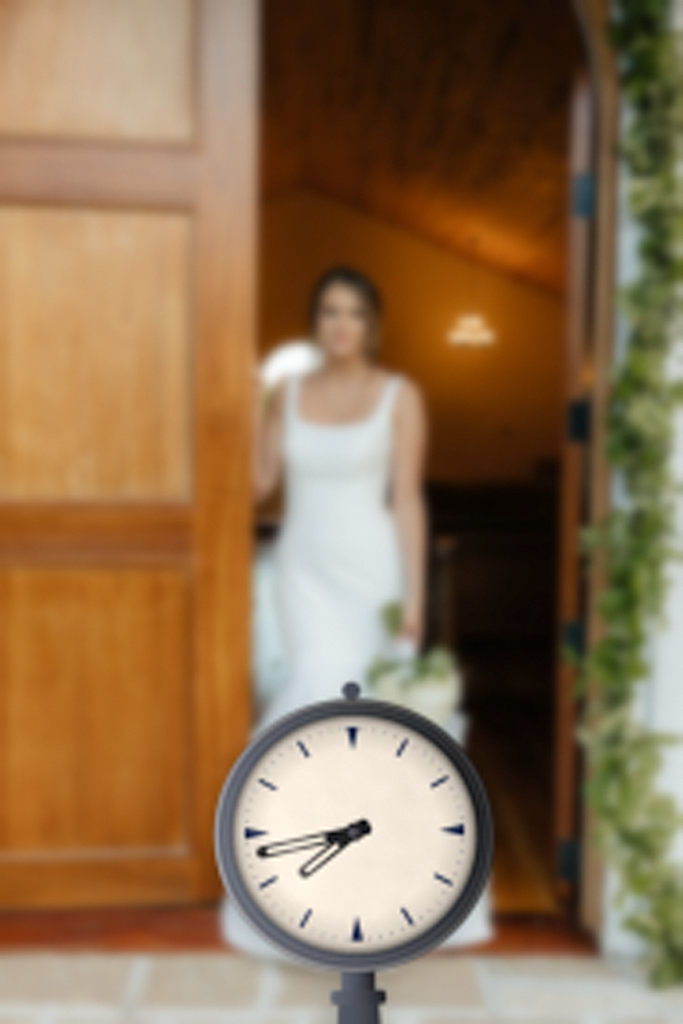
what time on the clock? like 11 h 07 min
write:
7 h 43 min
